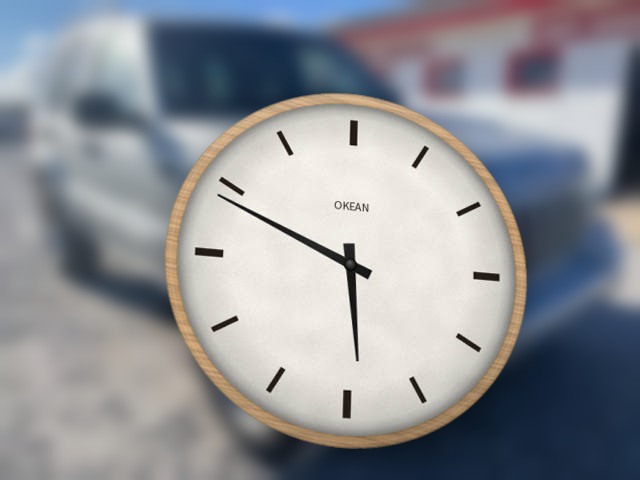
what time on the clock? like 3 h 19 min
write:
5 h 49 min
